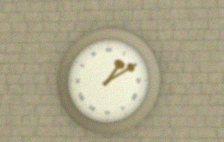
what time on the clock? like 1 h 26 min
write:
1 h 10 min
